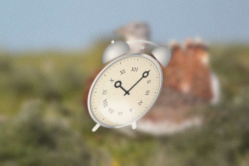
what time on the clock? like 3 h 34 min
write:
10 h 06 min
